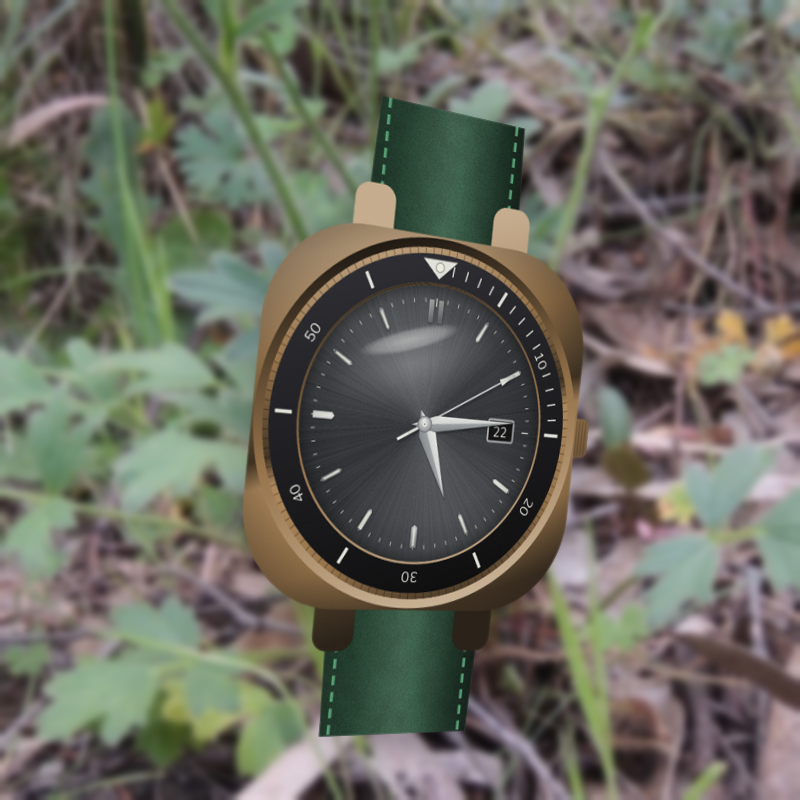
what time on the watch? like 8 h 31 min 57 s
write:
5 h 14 min 10 s
